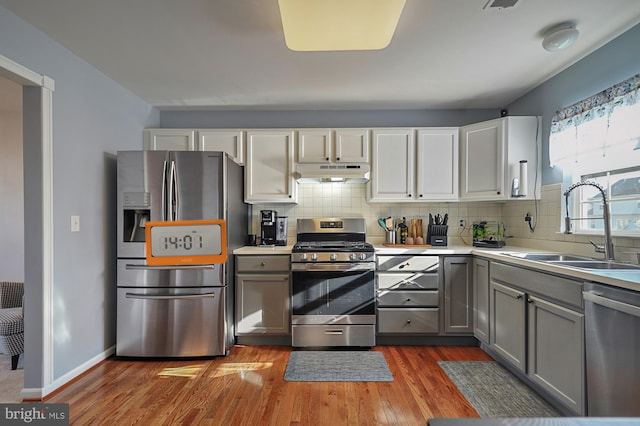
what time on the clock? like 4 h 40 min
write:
14 h 01 min
